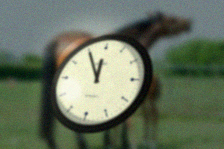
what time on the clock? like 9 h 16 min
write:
11 h 55 min
